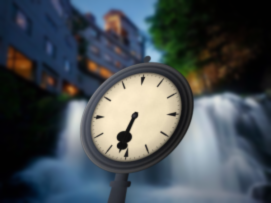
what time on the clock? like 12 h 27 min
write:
6 h 32 min
